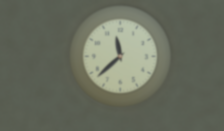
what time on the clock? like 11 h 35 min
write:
11 h 38 min
